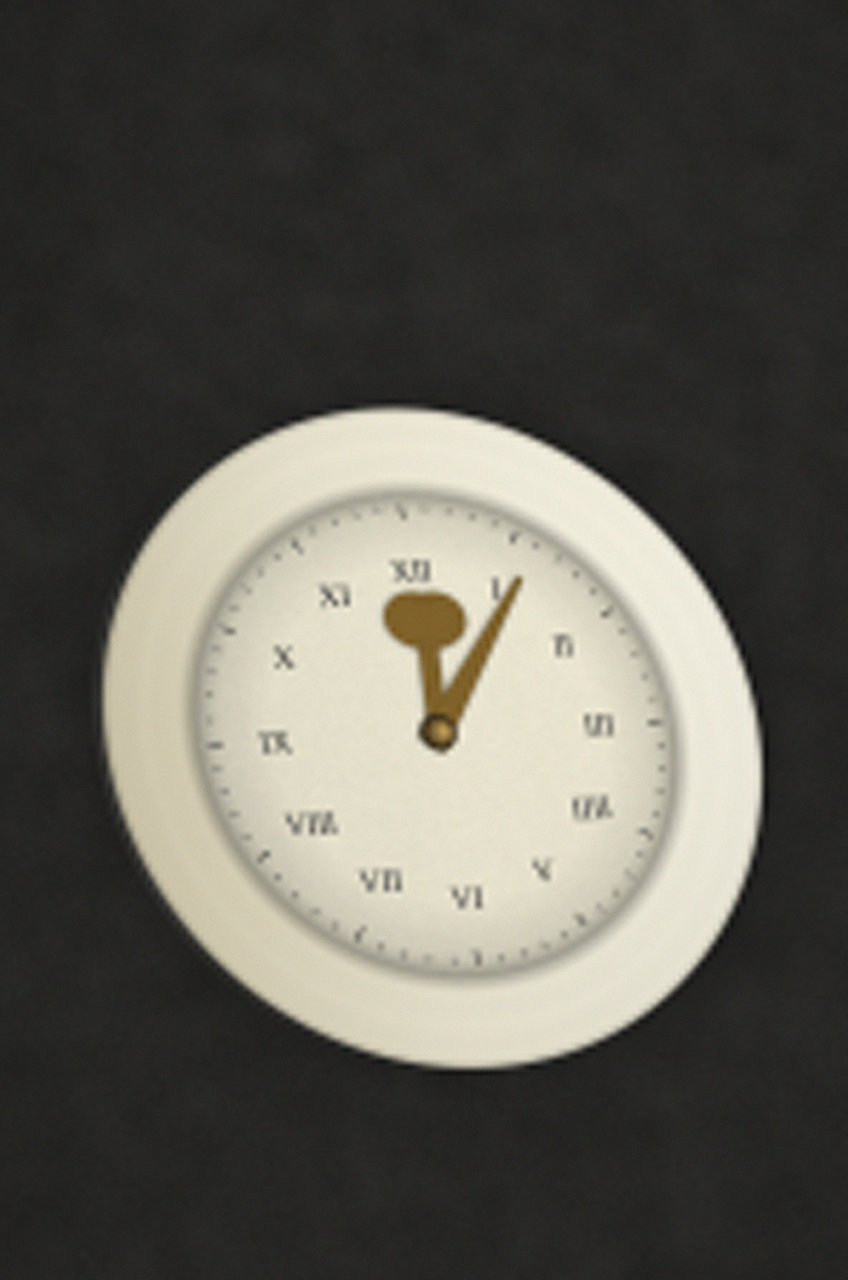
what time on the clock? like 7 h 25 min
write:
12 h 06 min
